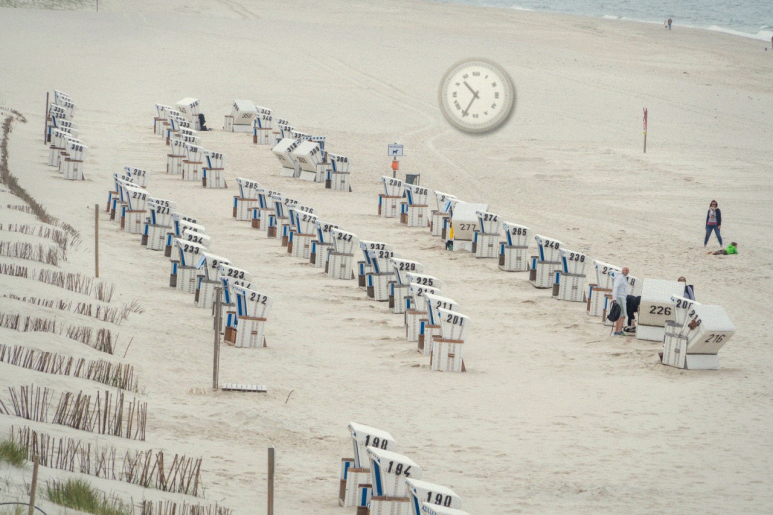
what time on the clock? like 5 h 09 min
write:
10 h 35 min
